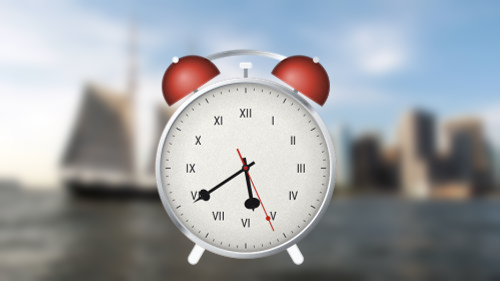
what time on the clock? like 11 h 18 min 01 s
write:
5 h 39 min 26 s
